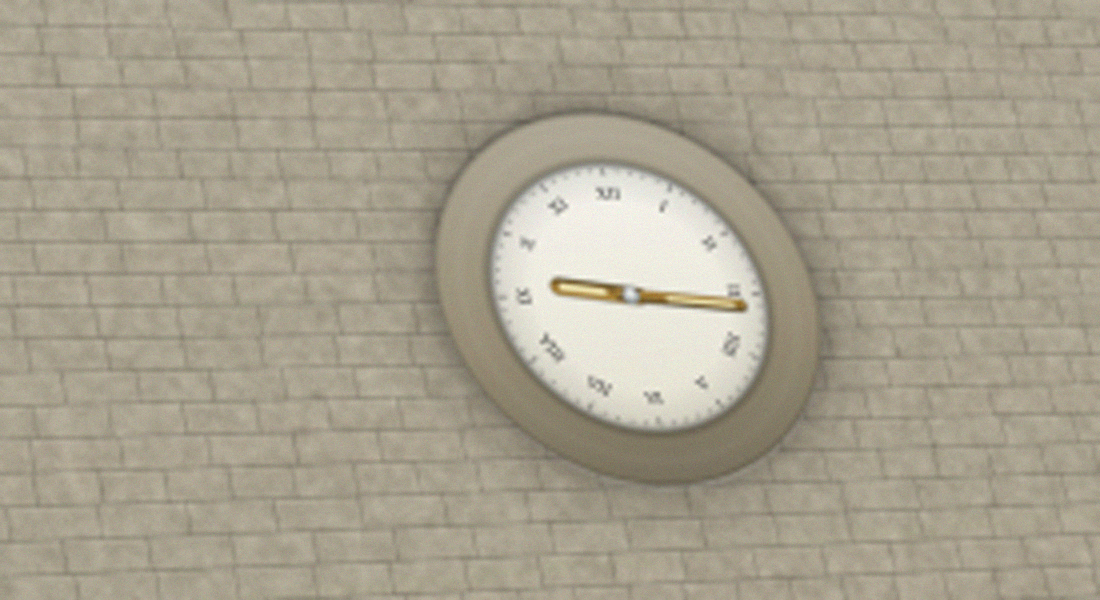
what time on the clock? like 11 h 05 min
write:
9 h 16 min
